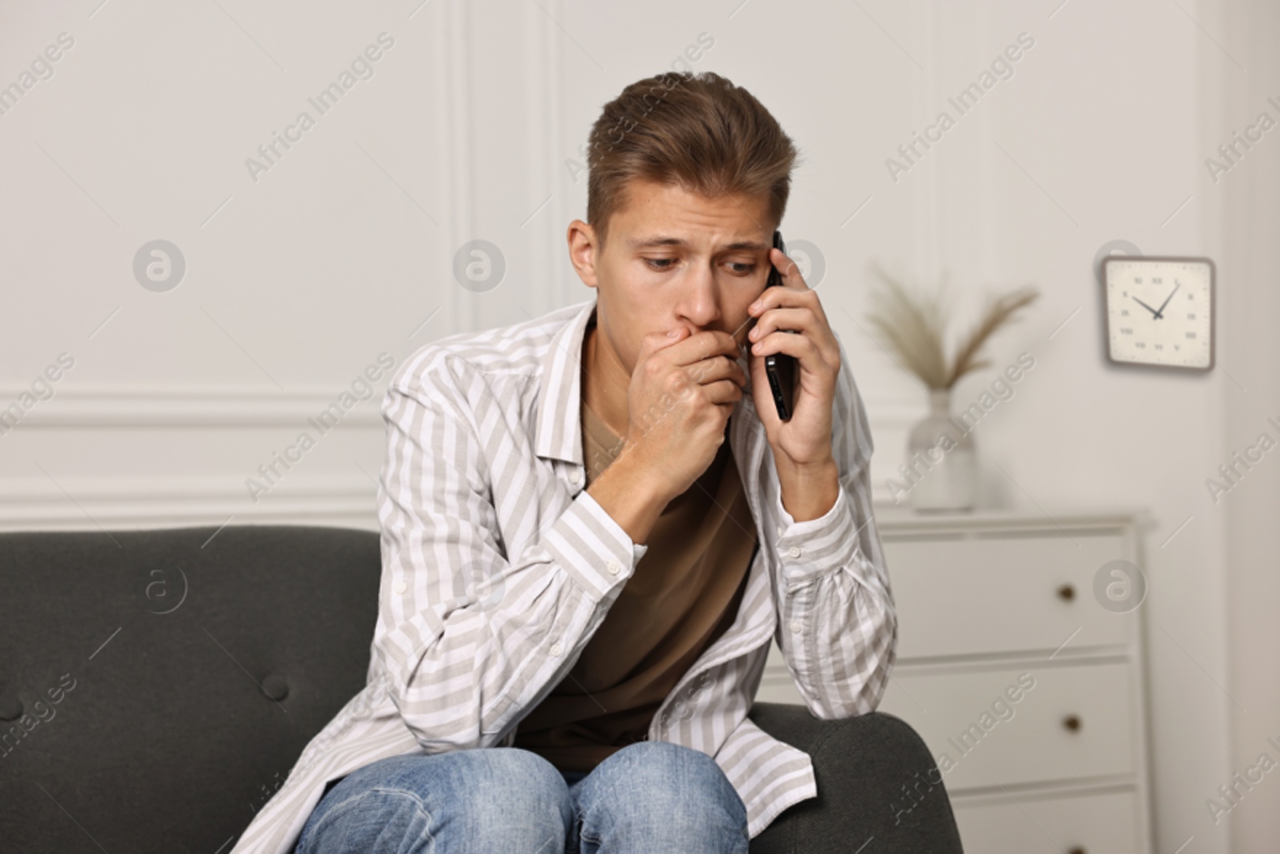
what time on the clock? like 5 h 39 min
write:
10 h 06 min
